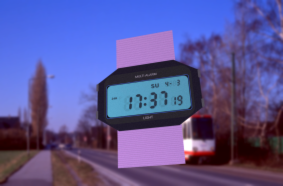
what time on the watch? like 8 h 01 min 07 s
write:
17 h 37 min 19 s
